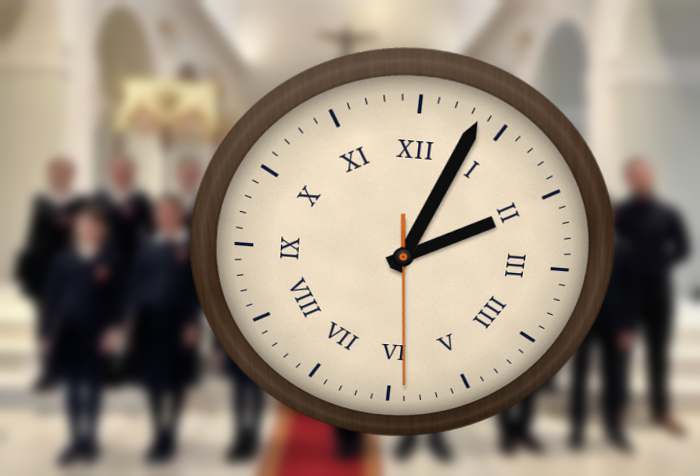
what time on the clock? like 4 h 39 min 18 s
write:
2 h 03 min 29 s
